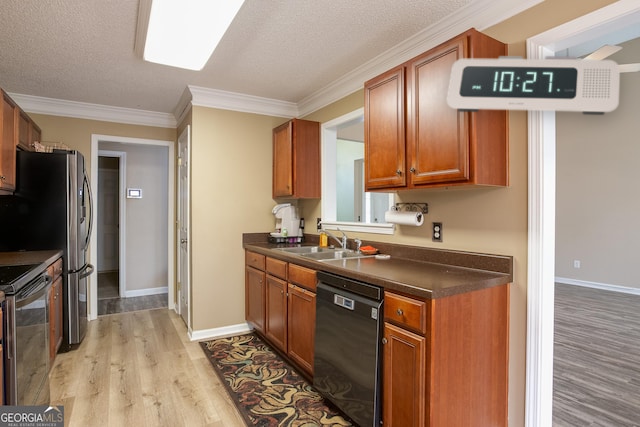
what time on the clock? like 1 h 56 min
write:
10 h 27 min
